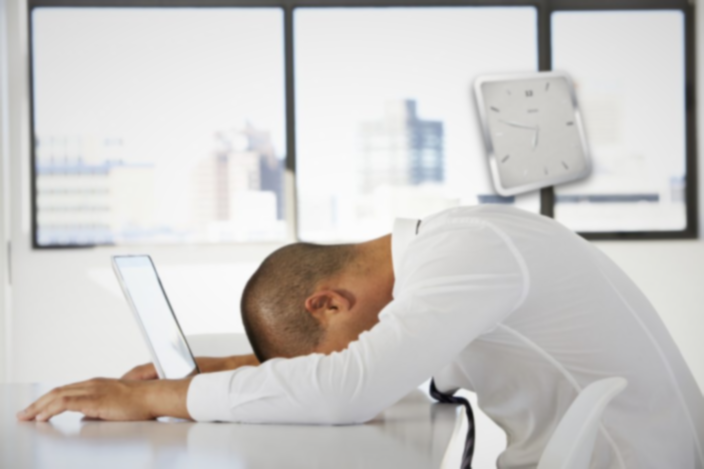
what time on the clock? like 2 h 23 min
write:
6 h 48 min
